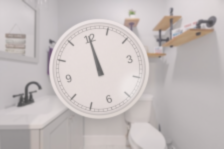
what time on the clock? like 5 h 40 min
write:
12 h 00 min
